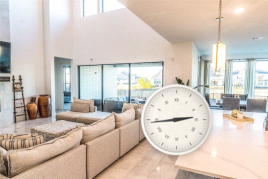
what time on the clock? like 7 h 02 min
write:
2 h 44 min
